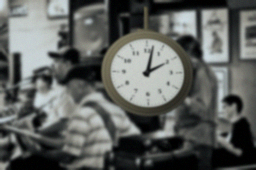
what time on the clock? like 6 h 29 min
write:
2 h 02 min
